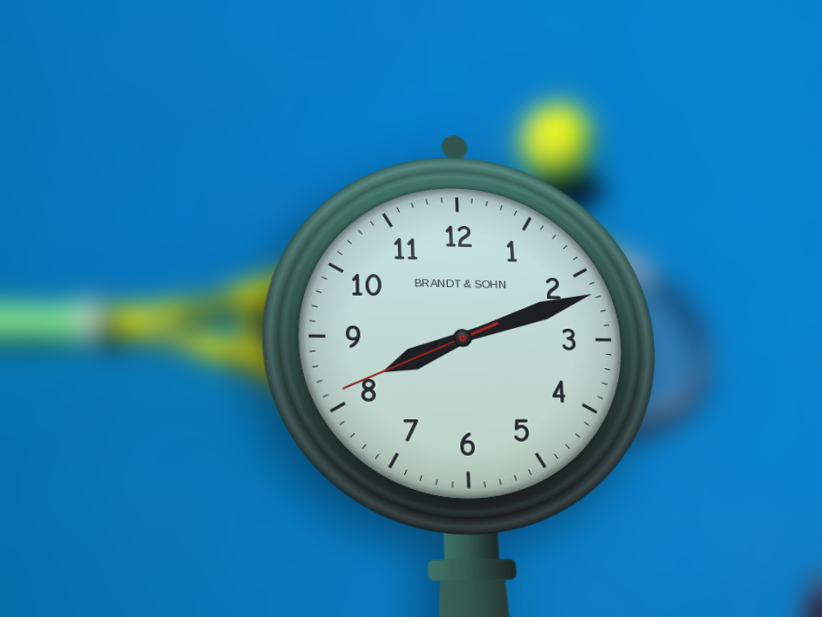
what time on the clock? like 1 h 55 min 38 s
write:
8 h 11 min 41 s
